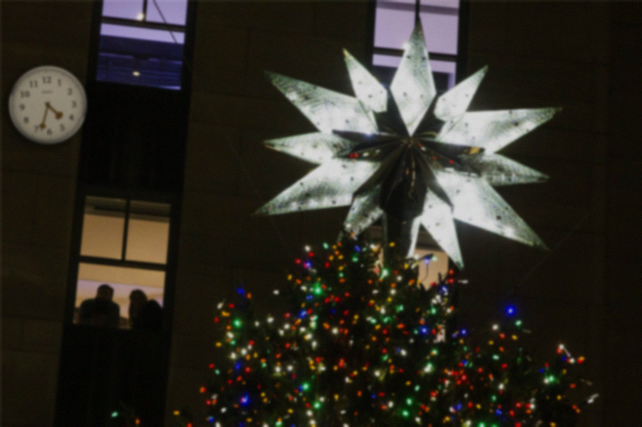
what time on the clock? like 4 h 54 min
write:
4 h 33 min
